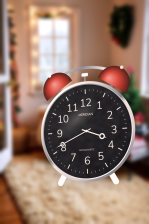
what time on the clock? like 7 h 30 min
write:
3 h 41 min
